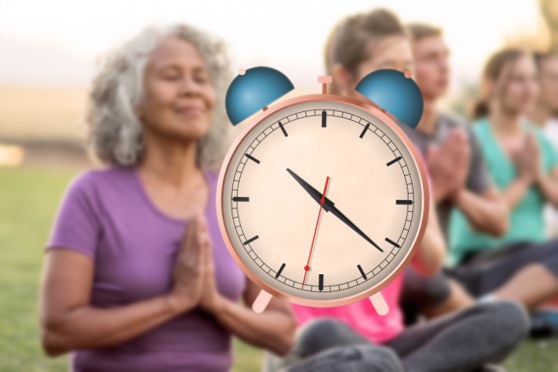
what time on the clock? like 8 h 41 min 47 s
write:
10 h 21 min 32 s
